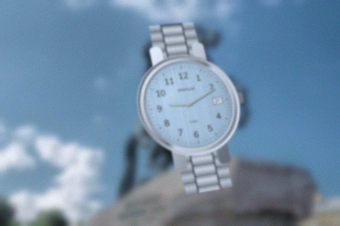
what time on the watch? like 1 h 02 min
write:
9 h 11 min
